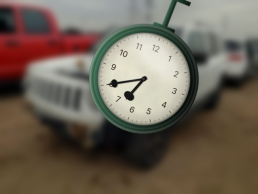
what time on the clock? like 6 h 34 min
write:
6 h 40 min
